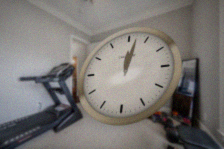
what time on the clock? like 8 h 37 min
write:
12 h 02 min
